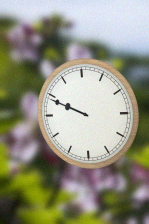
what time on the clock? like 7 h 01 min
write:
9 h 49 min
